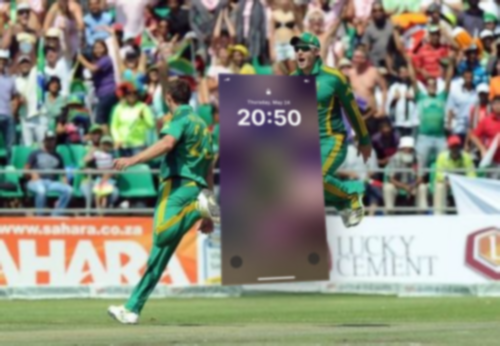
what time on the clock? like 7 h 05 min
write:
20 h 50 min
